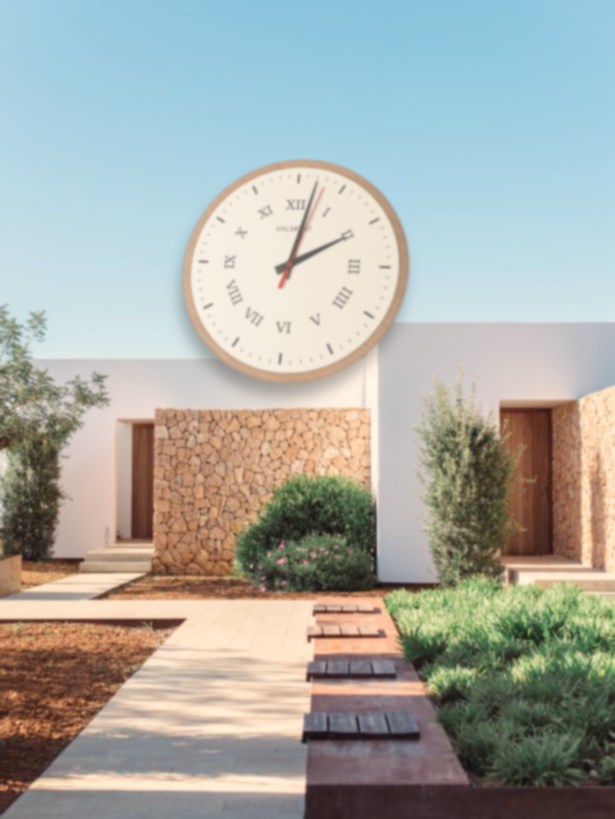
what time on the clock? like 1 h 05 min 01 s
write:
2 h 02 min 03 s
